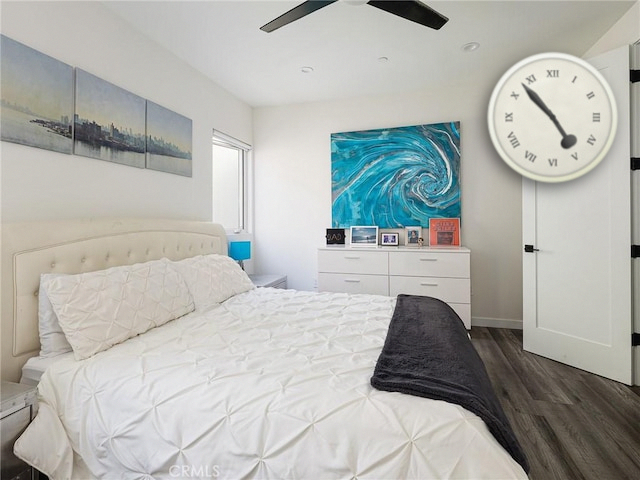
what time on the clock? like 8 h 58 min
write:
4 h 53 min
